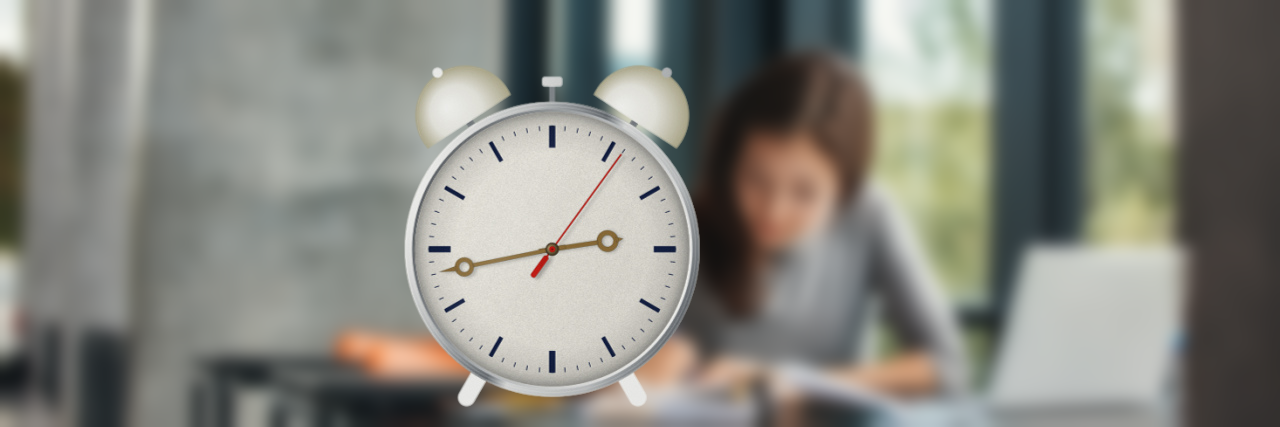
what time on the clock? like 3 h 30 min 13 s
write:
2 h 43 min 06 s
